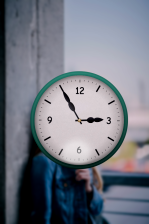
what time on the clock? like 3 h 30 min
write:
2 h 55 min
